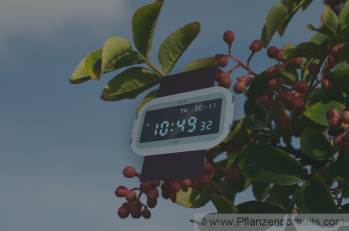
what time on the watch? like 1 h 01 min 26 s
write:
10 h 49 min 32 s
